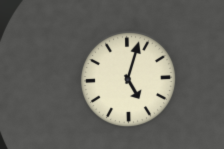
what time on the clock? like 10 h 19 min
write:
5 h 03 min
